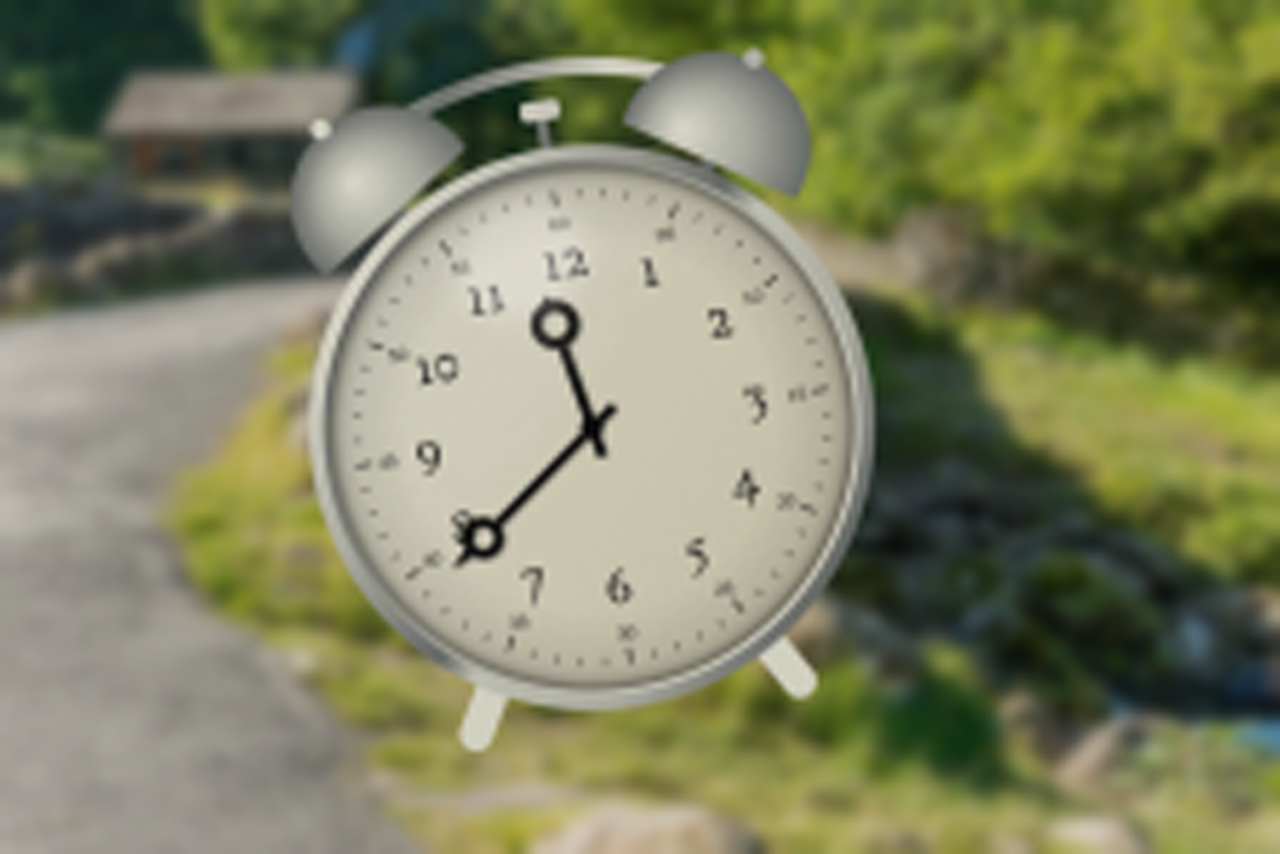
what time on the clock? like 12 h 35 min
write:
11 h 39 min
